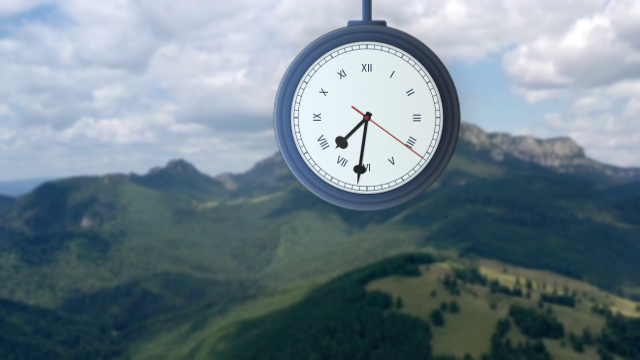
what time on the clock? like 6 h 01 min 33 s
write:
7 h 31 min 21 s
